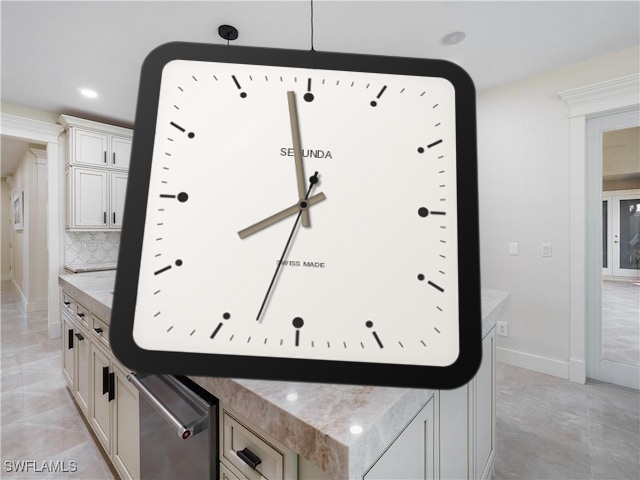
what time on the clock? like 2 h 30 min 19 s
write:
7 h 58 min 33 s
